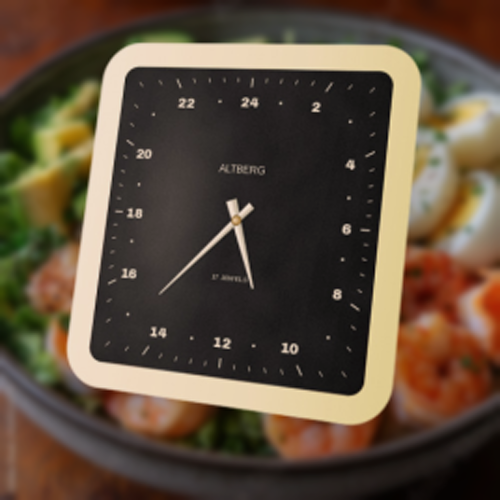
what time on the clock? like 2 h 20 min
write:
10 h 37 min
